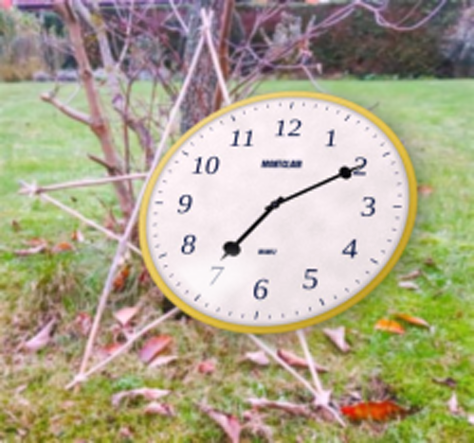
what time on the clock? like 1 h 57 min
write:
7 h 10 min
